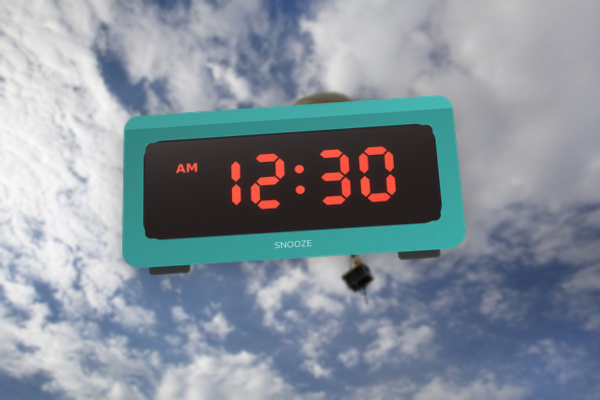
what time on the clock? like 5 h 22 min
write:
12 h 30 min
